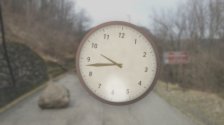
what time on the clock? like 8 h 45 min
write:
9 h 43 min
